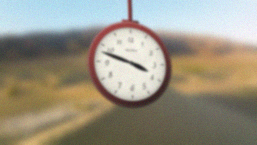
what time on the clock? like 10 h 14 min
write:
3 h 48 min
